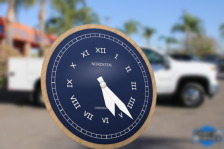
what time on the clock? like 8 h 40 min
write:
5 h 23 min
